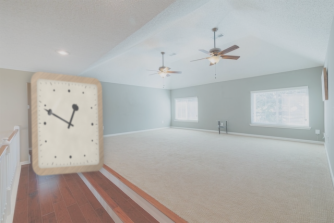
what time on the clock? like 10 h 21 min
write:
12 h 49 min
